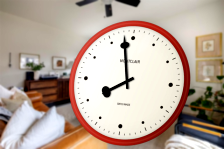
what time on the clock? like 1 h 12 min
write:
7 h 58 min
